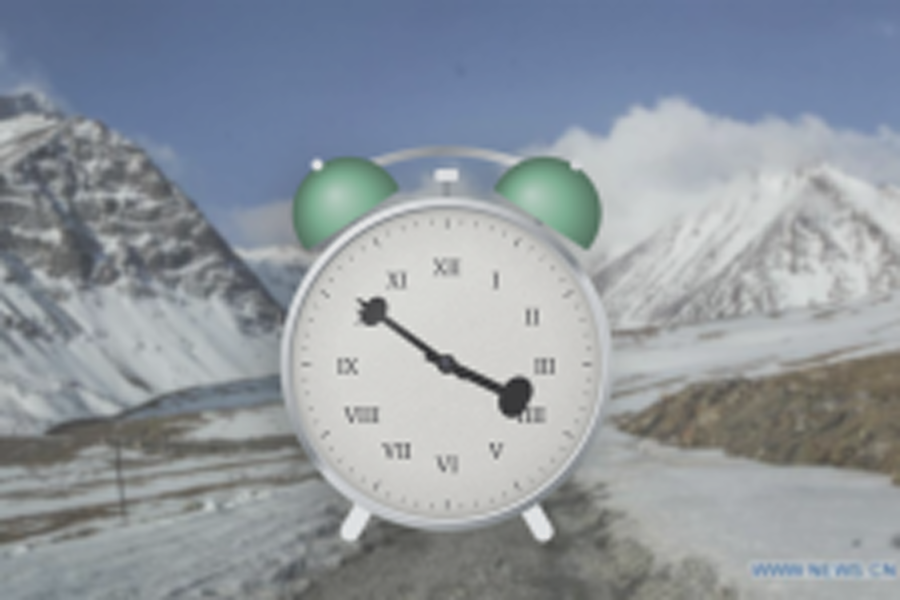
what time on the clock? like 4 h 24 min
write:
3 h 51 min
